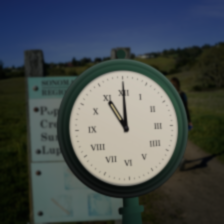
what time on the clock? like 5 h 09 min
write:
11 h 00 min
